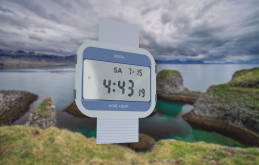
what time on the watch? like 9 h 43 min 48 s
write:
4 h 43 min 19 s
